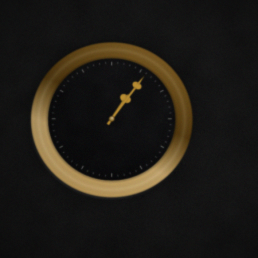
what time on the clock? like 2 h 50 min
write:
1 h 06 min
